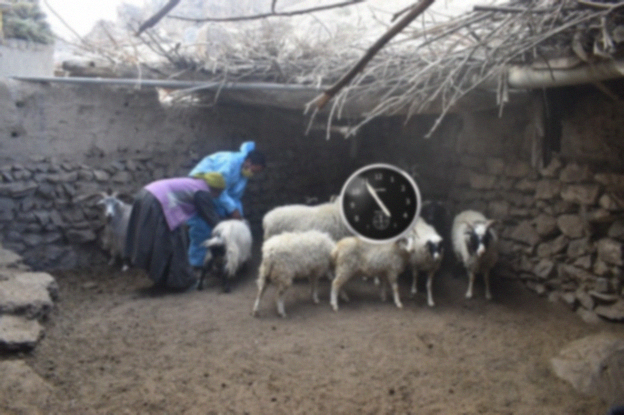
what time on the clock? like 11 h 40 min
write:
4 h 55 min
